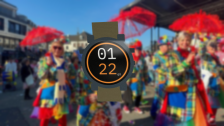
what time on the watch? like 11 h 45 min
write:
1 h 22 min
